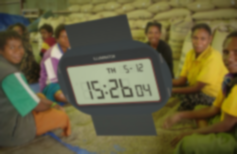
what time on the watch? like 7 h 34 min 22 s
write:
15 h 26 min 04 s
